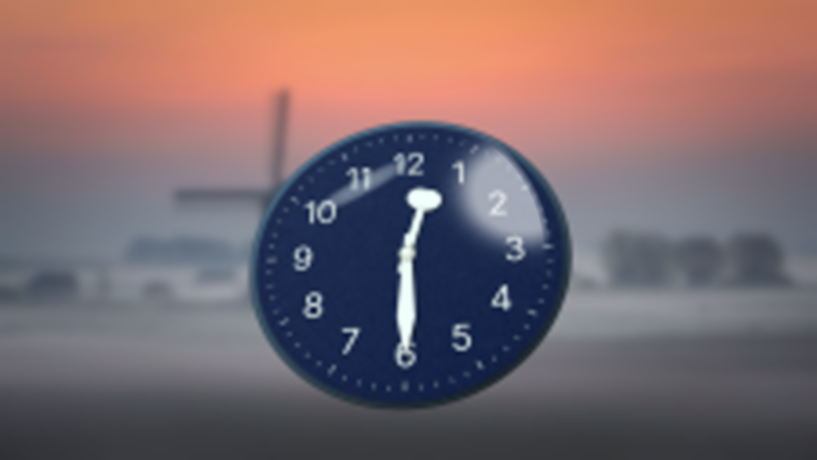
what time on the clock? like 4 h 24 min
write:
12 h 30 min
